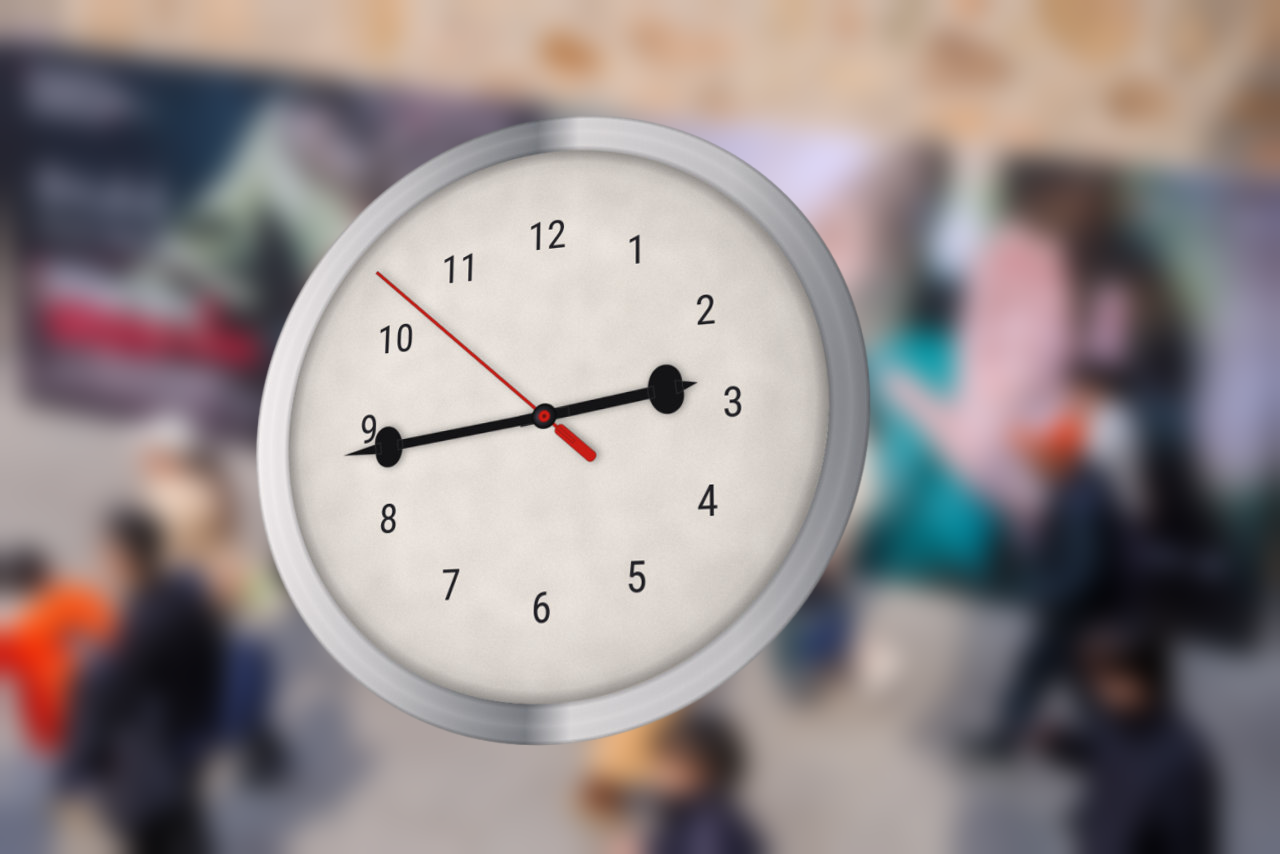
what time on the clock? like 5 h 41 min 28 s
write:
2 h 43 min 52 s
